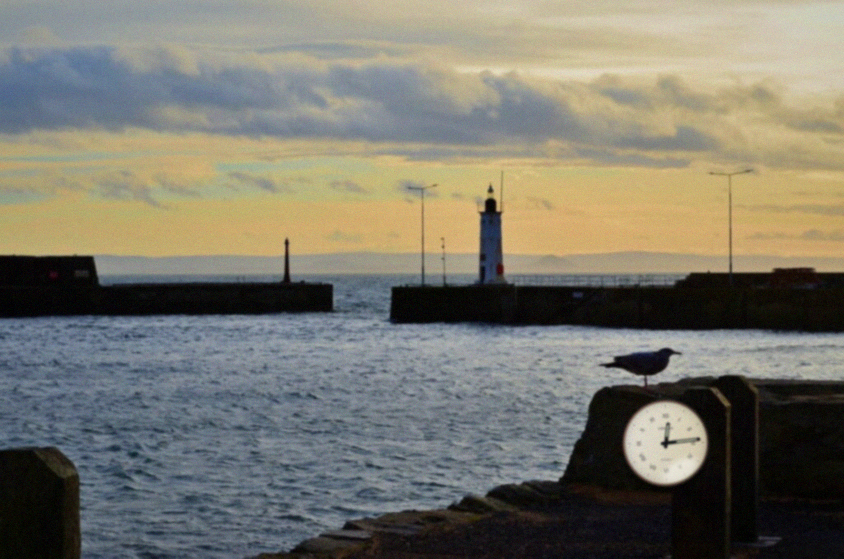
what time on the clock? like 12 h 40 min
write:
12 h 14 min
